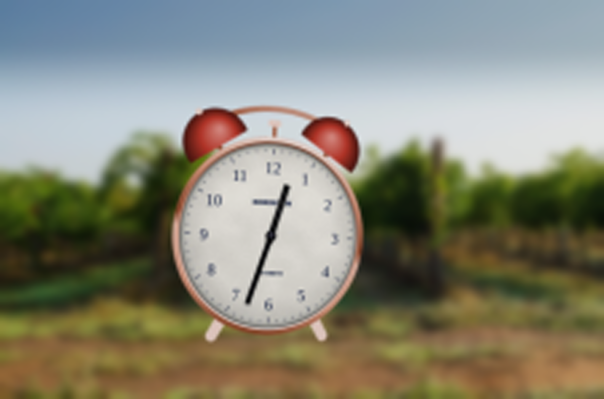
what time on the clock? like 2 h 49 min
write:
12 h 33 min
